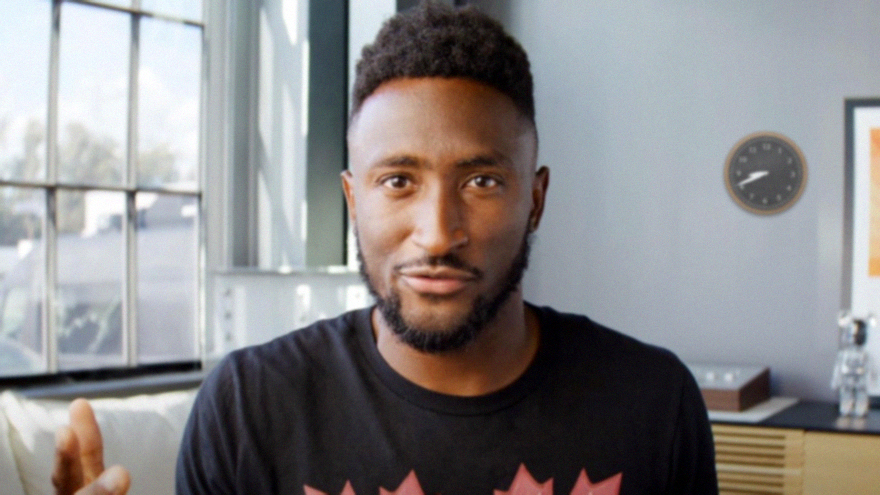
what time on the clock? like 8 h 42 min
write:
8 h 41 min
